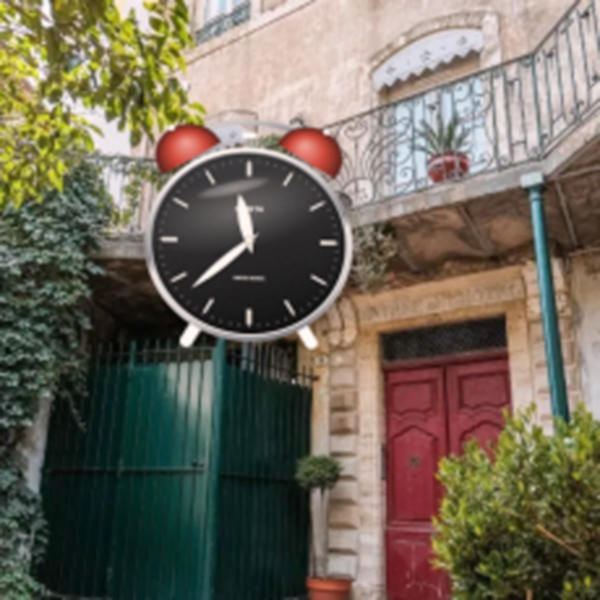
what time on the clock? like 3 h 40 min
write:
11 h 38 min
